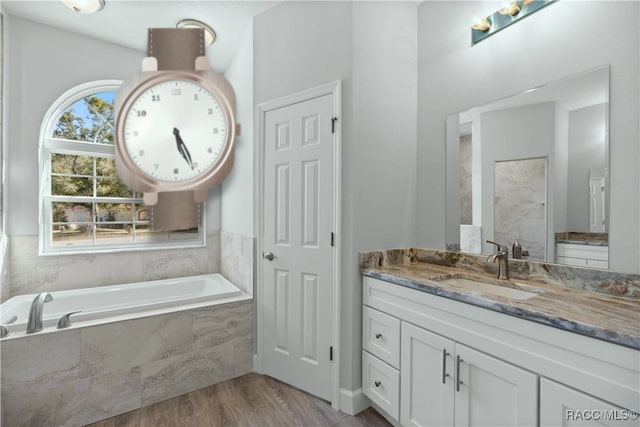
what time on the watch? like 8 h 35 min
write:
5 h 26 min
